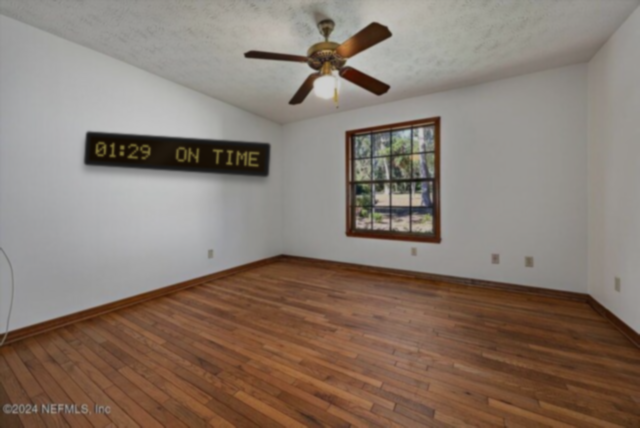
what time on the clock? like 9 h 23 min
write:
1 h 29 min
